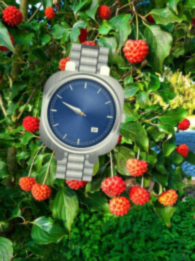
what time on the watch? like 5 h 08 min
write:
9 h 49 min
